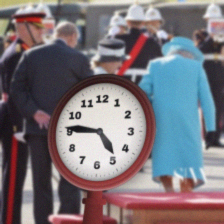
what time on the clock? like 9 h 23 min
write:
4 h 46 min
